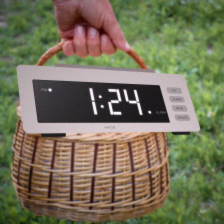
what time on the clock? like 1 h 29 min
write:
1 h 24 min
